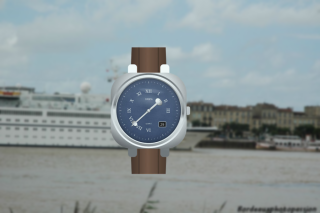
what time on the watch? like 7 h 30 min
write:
1 h 38 min
